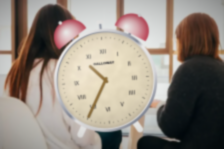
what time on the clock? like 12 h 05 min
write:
10 h 35 min
